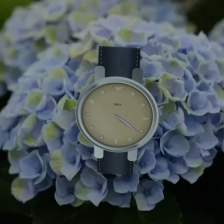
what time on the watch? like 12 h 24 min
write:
4 h 21 min
